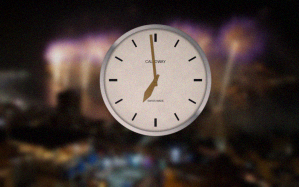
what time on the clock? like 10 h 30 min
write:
6 h 59 min
